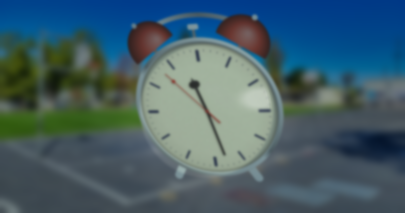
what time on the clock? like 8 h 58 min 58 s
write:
11 h 27 min 53 s
